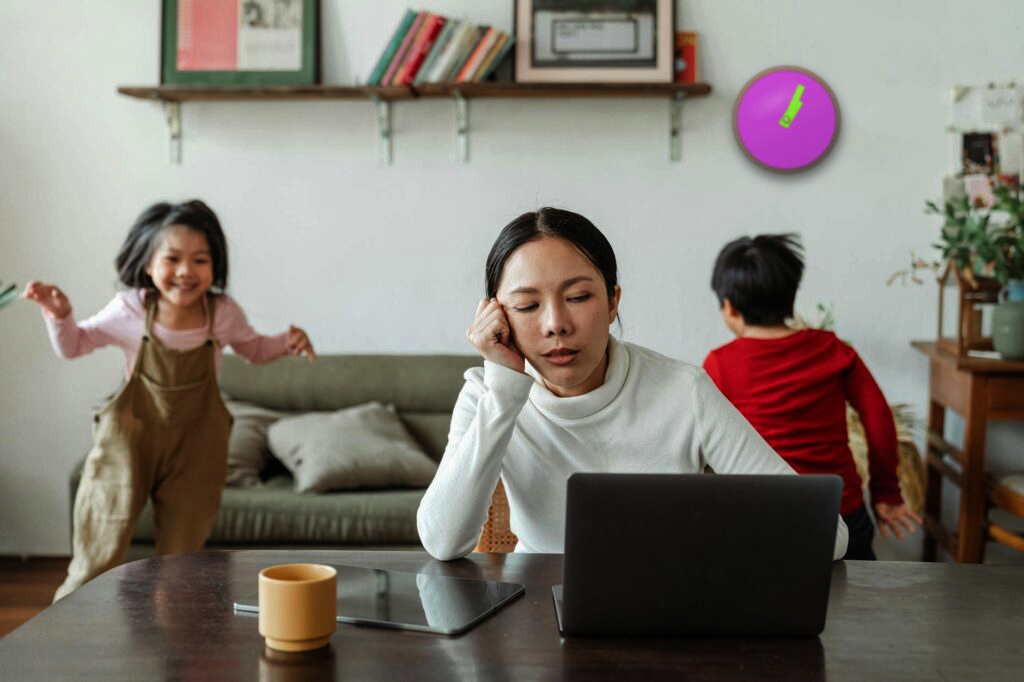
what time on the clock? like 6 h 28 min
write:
1 h 04 min
